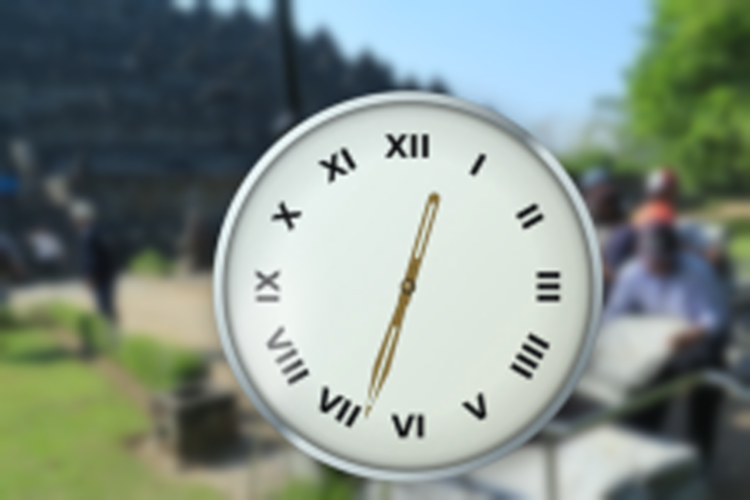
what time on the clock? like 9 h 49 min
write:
12 h 33 min
